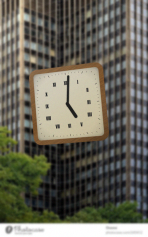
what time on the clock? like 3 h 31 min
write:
5 h 01 min
